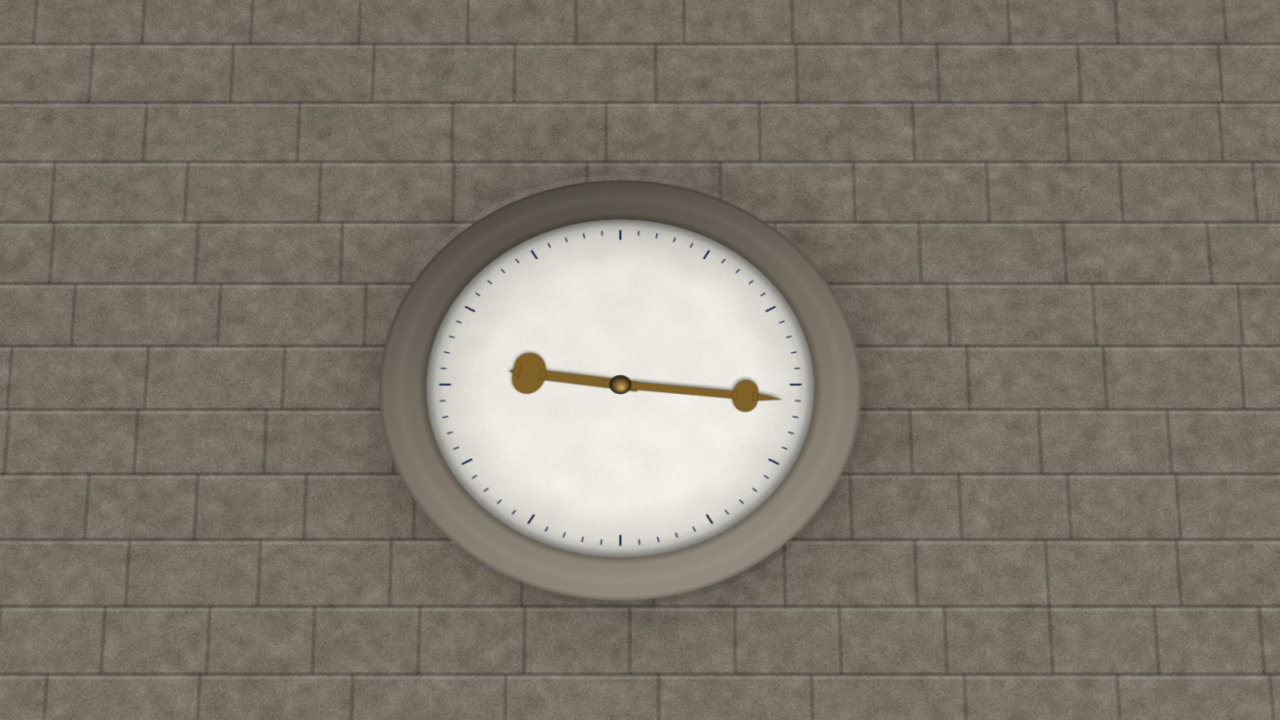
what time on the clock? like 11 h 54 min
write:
9 h 16 min
